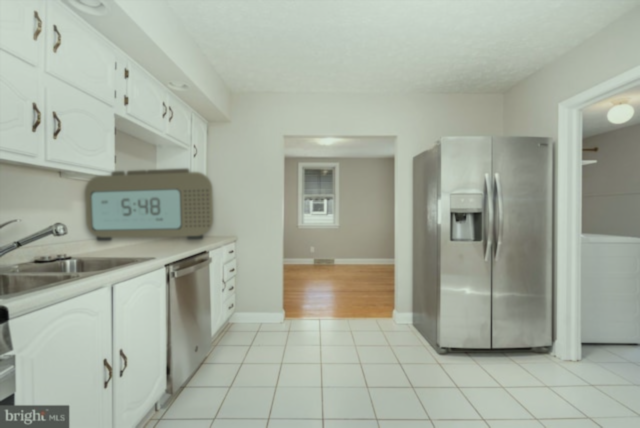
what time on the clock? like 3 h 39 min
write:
5 h 48 min
